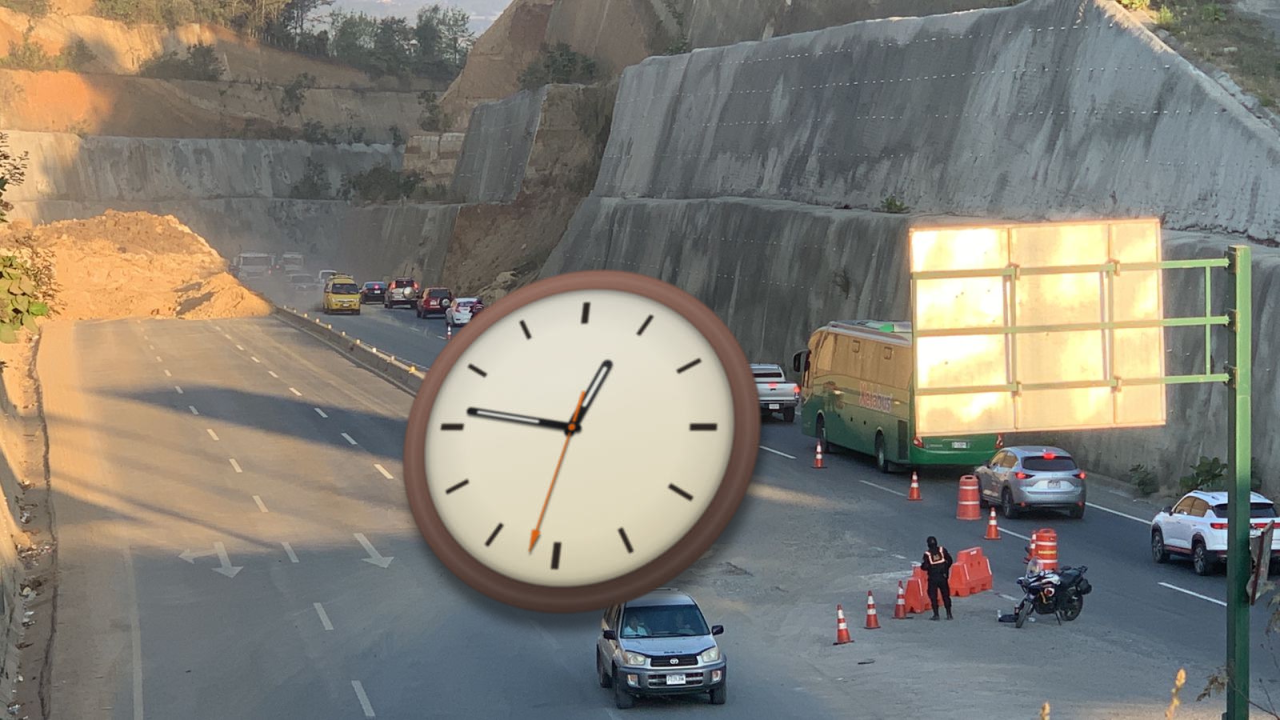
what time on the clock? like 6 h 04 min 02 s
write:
12 h 46 min 32 s
